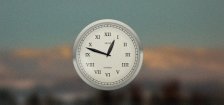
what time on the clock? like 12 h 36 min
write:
12 h 48 min
